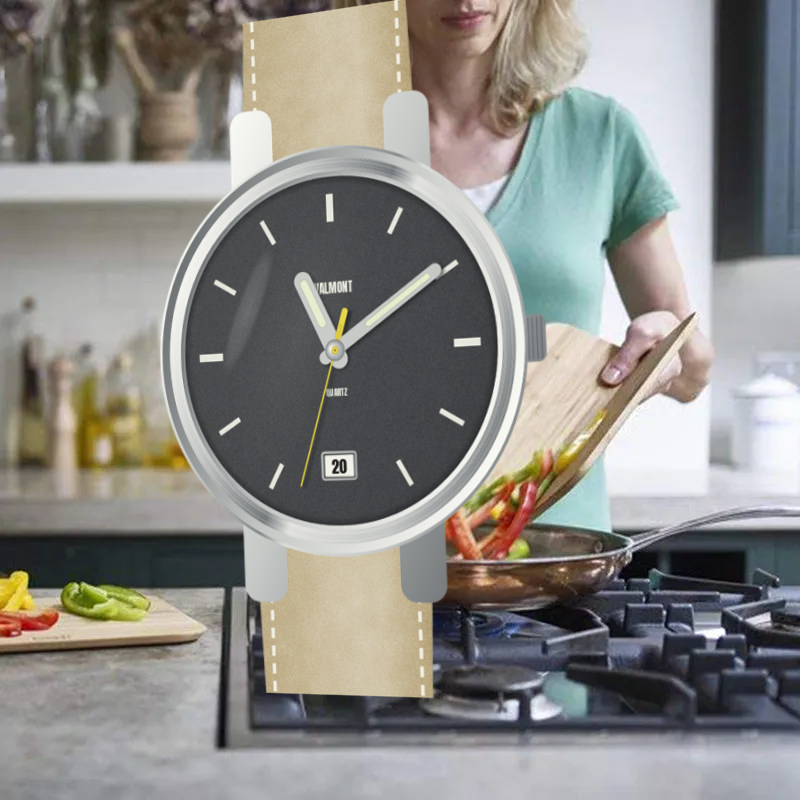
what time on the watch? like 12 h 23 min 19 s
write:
11 h 09 min 33 s
